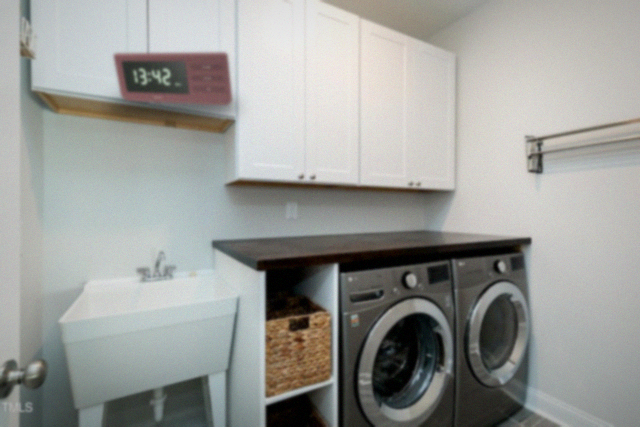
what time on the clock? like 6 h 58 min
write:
13 h 42 min
